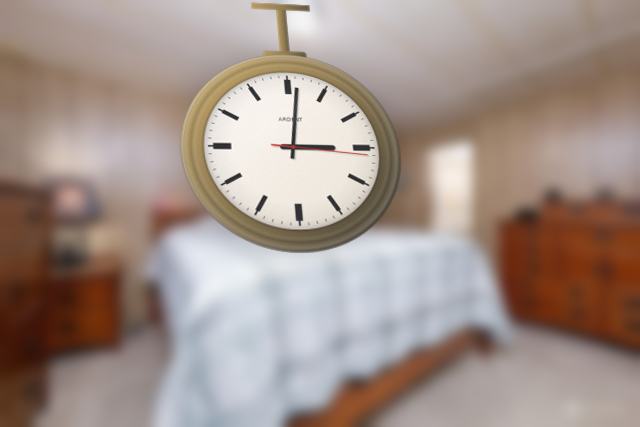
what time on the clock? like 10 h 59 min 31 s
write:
3 h 01 min 16 s
